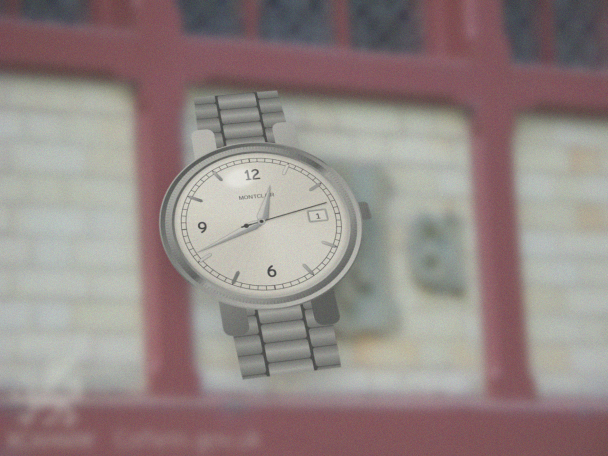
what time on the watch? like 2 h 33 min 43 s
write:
12 h 41 min 13 s
